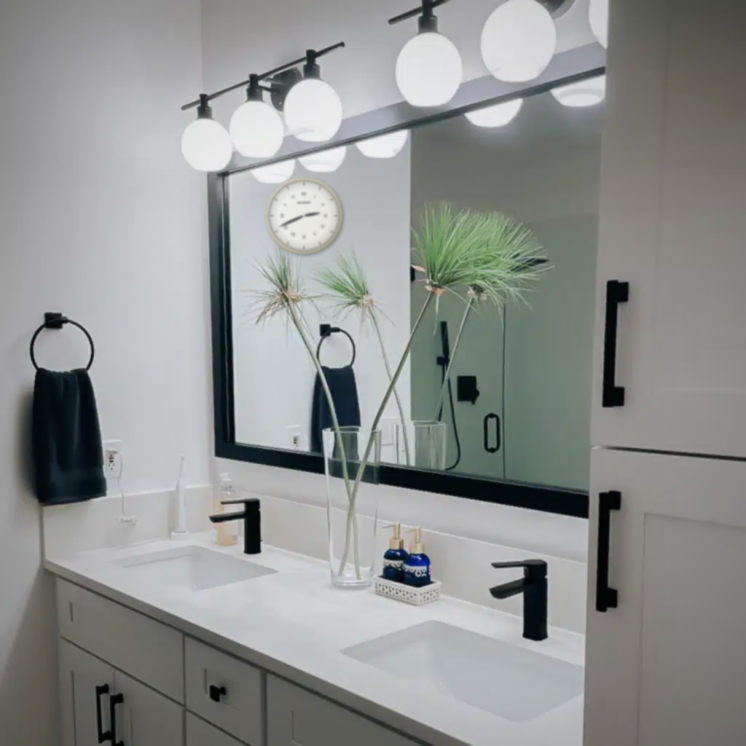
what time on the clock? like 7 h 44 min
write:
2 h 41 min
